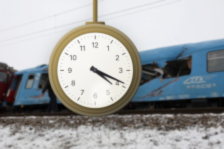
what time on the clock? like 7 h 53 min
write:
4 h 19 min
